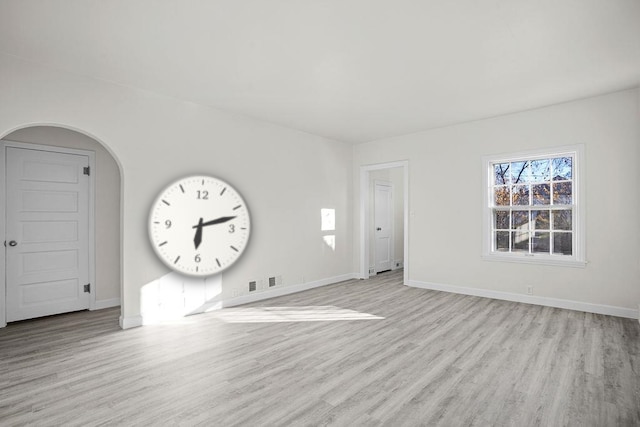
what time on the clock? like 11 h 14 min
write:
6 h 12 min
